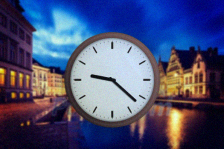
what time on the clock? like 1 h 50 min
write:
9 h 22 min
